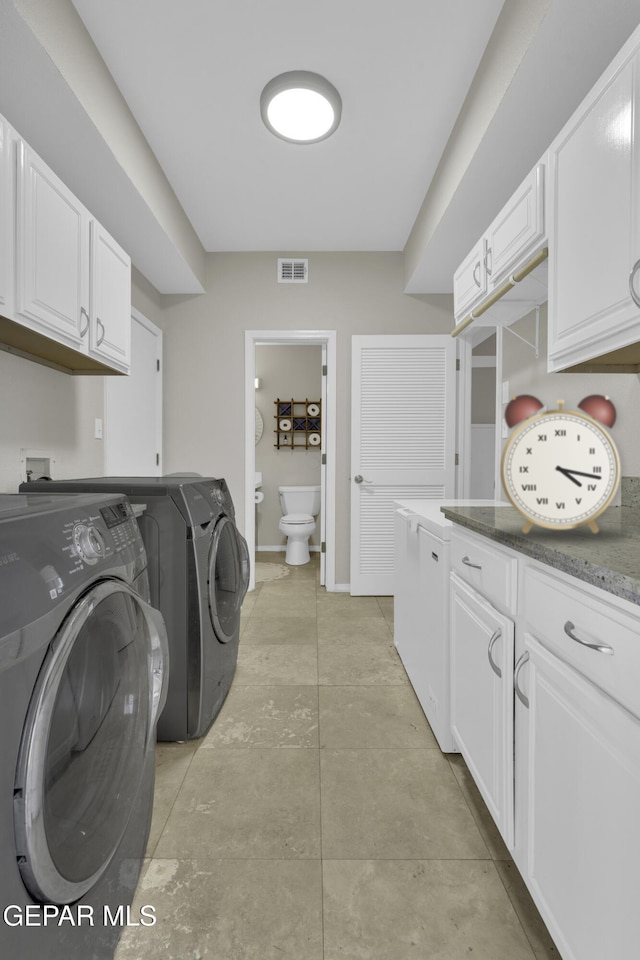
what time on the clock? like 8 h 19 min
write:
4 h 17 min
